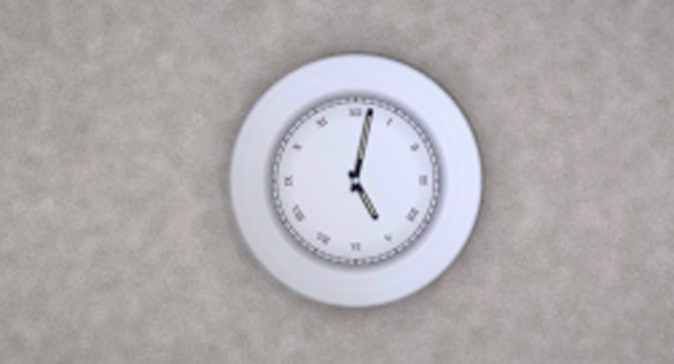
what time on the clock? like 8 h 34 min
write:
5 h 02 min
